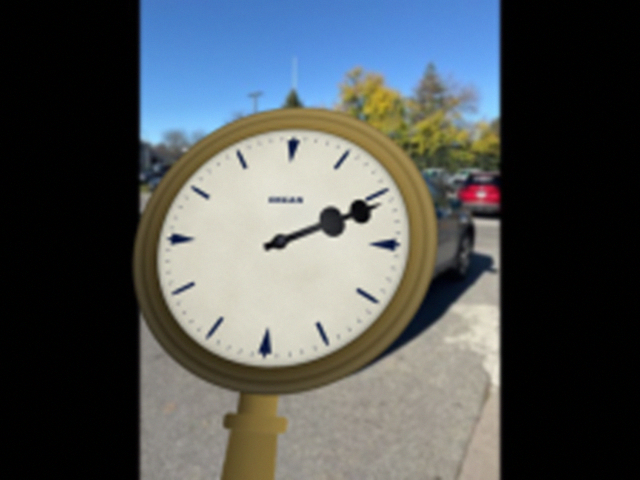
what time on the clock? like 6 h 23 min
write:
2 h 11 min
